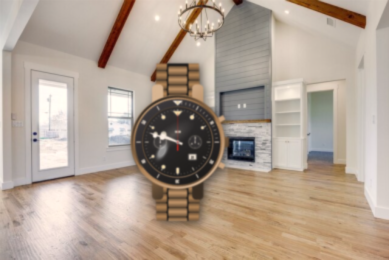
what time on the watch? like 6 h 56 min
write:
9 h 48 min
